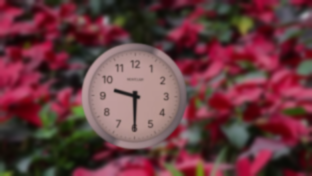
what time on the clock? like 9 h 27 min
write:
9 h 30 min
